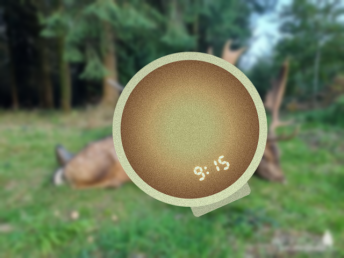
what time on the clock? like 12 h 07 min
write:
9 h 15 min
